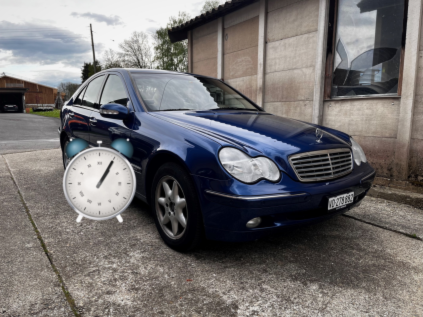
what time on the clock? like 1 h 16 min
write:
1 h 05 min
